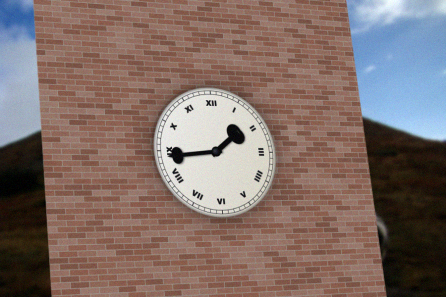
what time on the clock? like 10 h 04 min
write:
1 h 44 min
